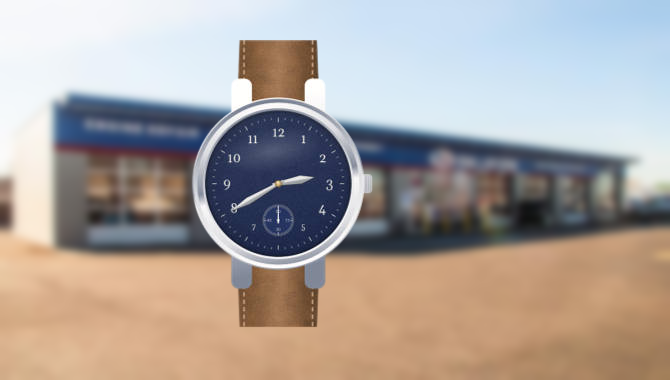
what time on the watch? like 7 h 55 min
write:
2 h 40 min
